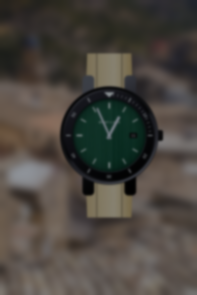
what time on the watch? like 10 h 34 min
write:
12 h 56 min
